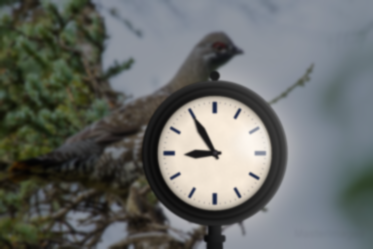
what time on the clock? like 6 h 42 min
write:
8 h 55 min
